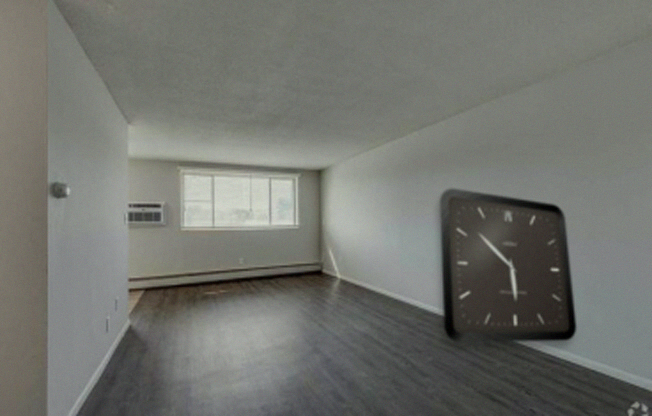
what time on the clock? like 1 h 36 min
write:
5 h 52 min
